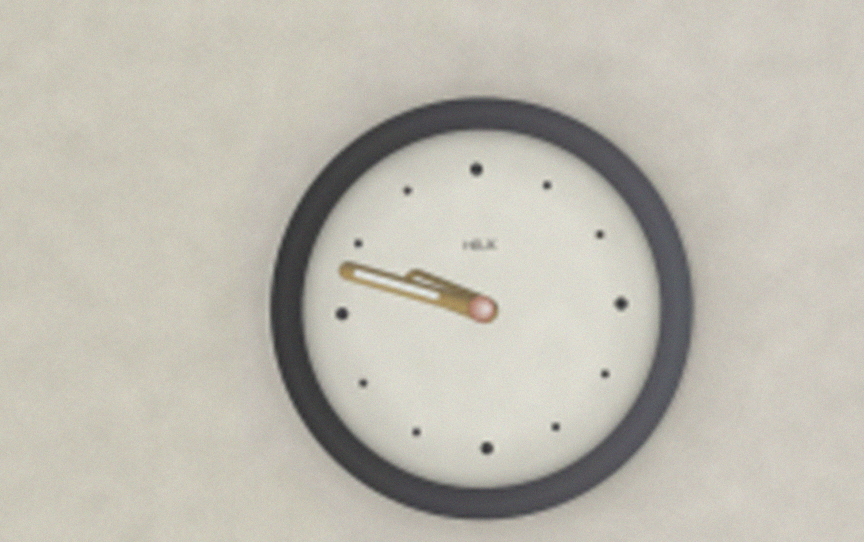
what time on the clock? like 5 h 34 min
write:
9 h 48 min
